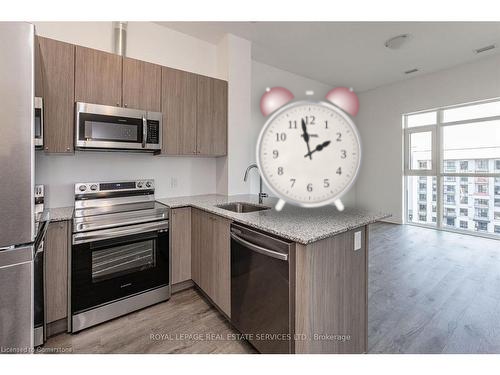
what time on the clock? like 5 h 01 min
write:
1 h 58 min
